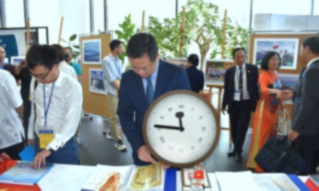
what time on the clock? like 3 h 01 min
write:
11 h 46 min
